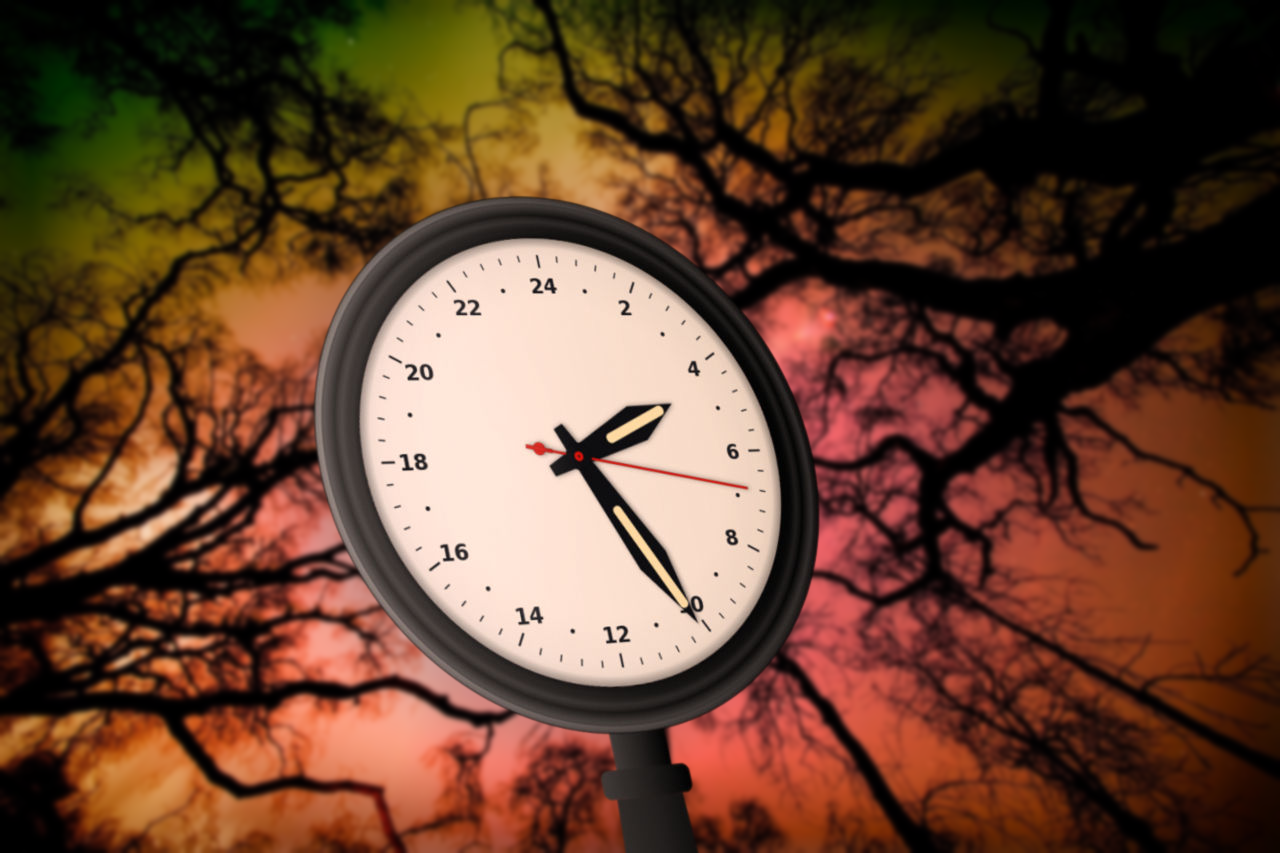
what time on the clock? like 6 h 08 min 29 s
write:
4 h 25 min 17 s
